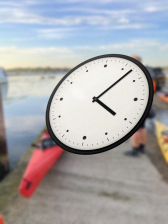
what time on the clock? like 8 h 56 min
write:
4 h 07 min
